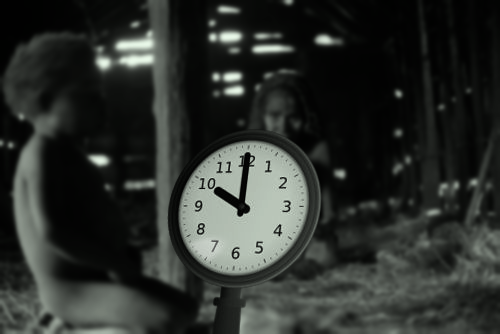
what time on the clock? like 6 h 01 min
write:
10 h 00 min
